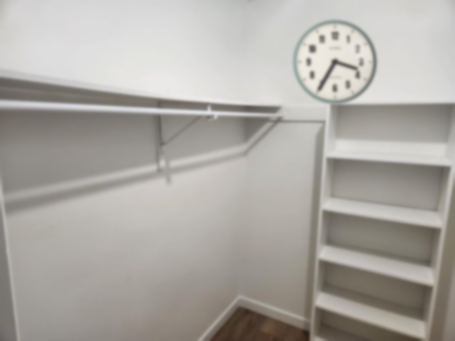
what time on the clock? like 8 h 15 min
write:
3 h 35 min
